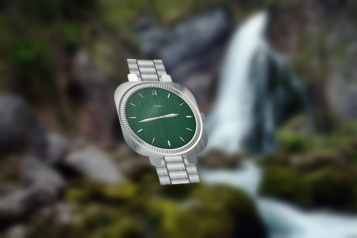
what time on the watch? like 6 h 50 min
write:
2 h 43 min
